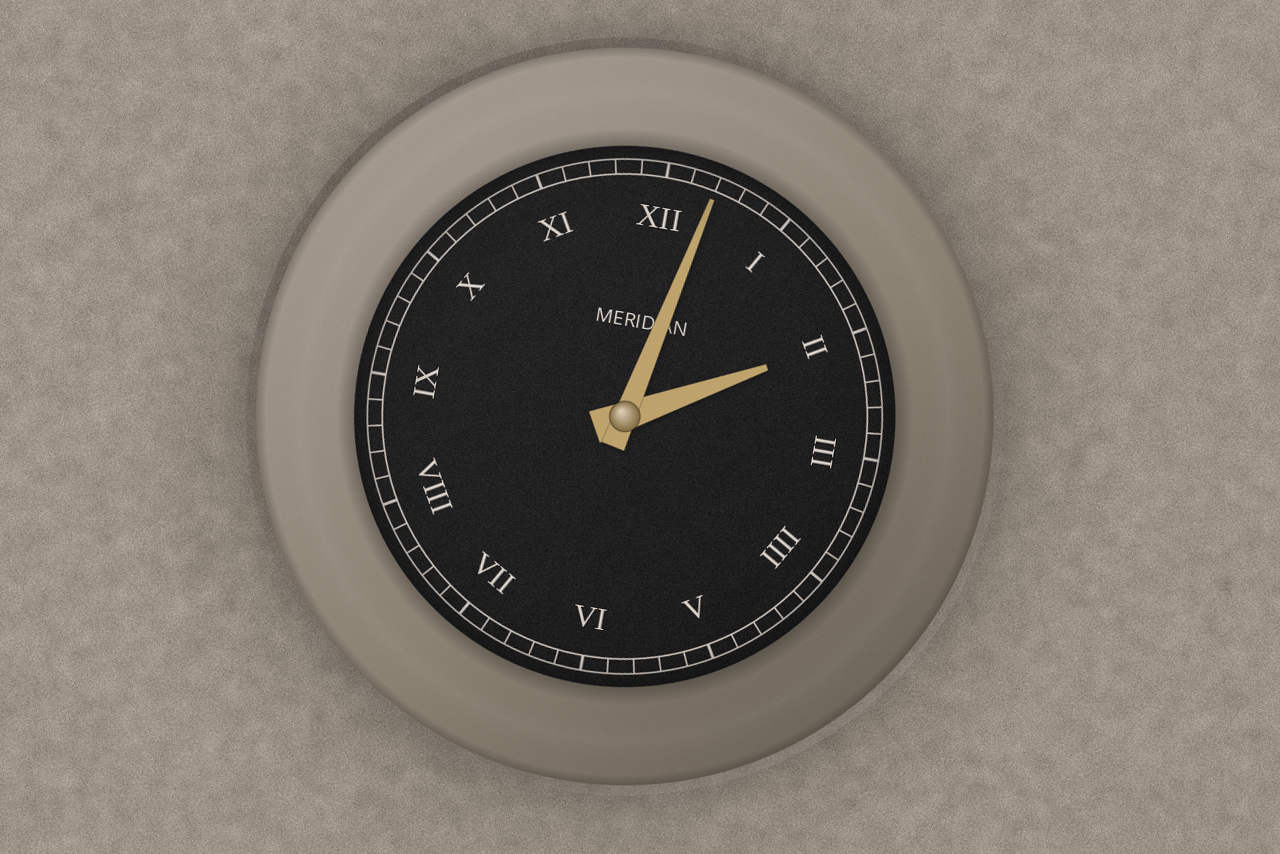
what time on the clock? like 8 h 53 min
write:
2 h 02 min
